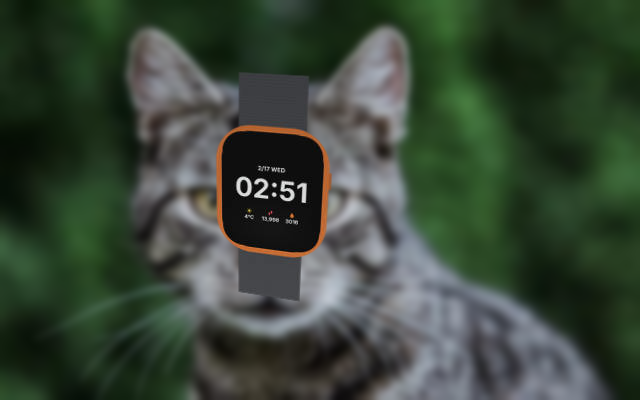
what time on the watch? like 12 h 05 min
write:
2 h 51 min
